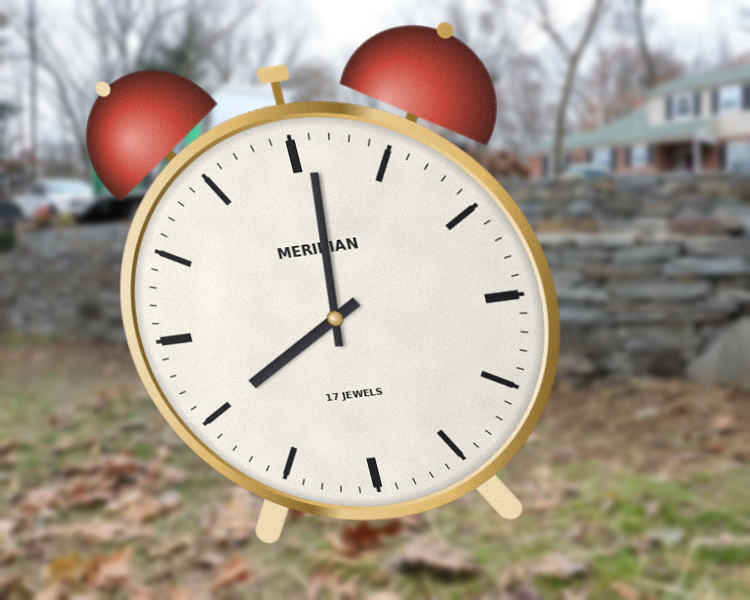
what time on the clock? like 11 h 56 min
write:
8 h 01 min
